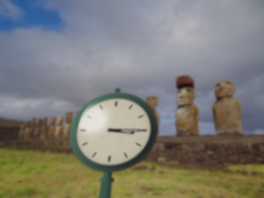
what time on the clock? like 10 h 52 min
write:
3 h 15 min
